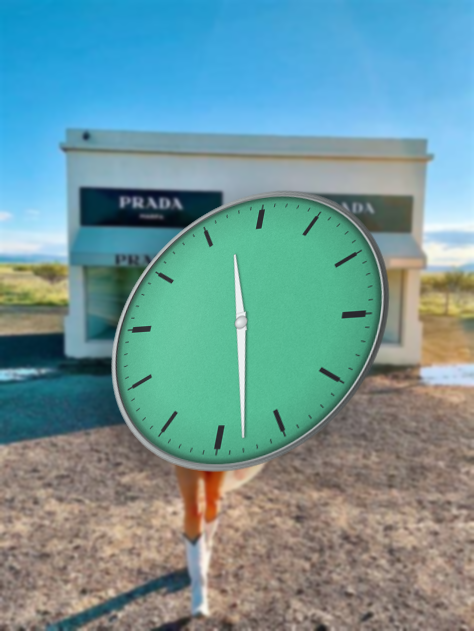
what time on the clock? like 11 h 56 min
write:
11 h 28 min
